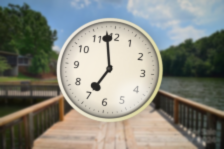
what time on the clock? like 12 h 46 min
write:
6 h 58 min
